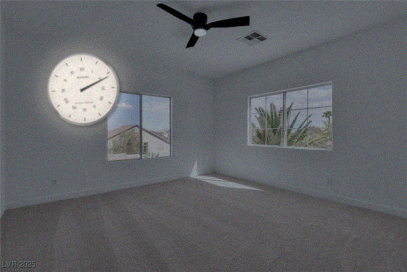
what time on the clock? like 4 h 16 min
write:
2 h 11 min
